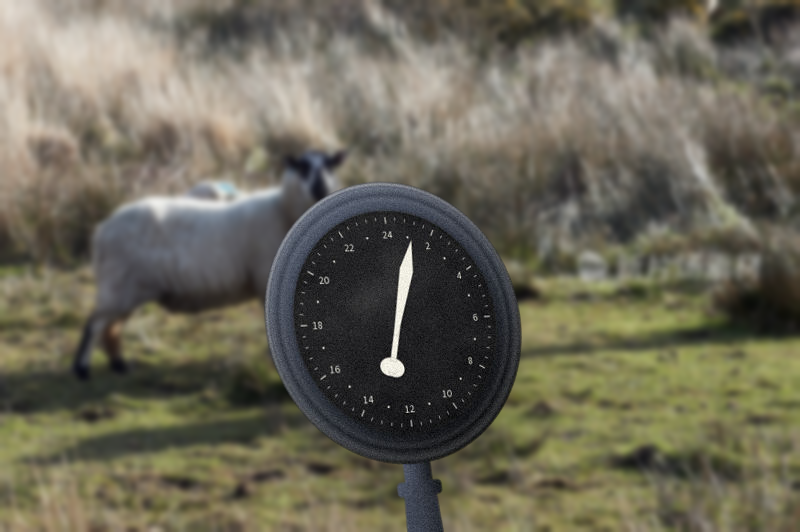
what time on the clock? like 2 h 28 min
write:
13 h 03 min
